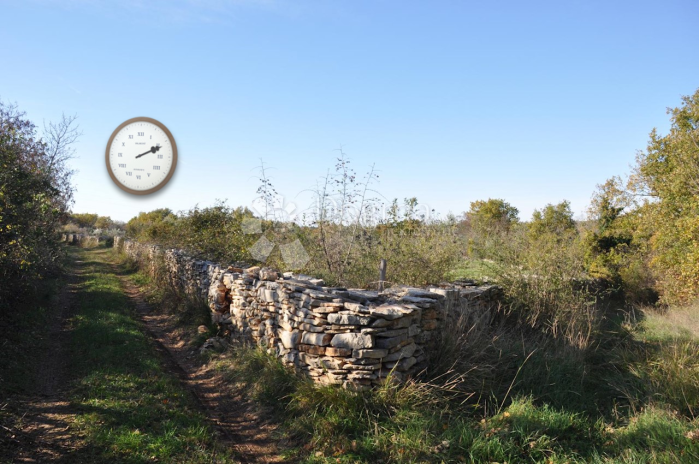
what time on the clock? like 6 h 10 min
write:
2 h 11 min
